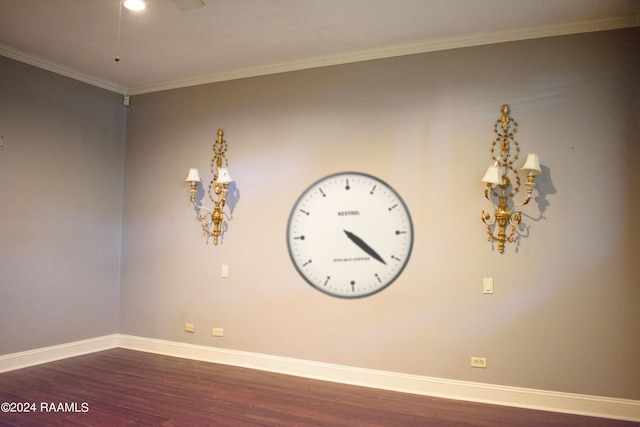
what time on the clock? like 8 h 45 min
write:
4 h 22 min
